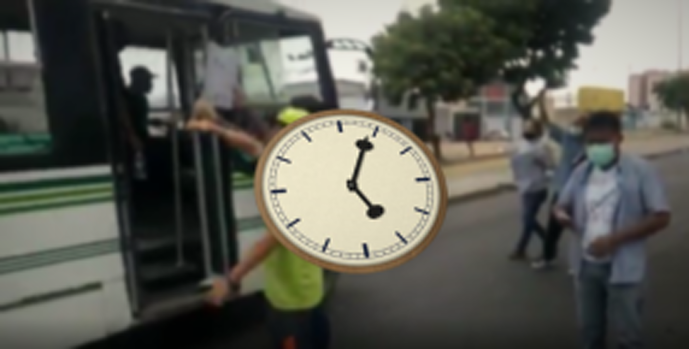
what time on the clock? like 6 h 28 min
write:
5 h 04 min
